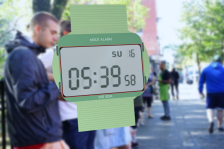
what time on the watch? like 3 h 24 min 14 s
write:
5 h 39 min 58 s
